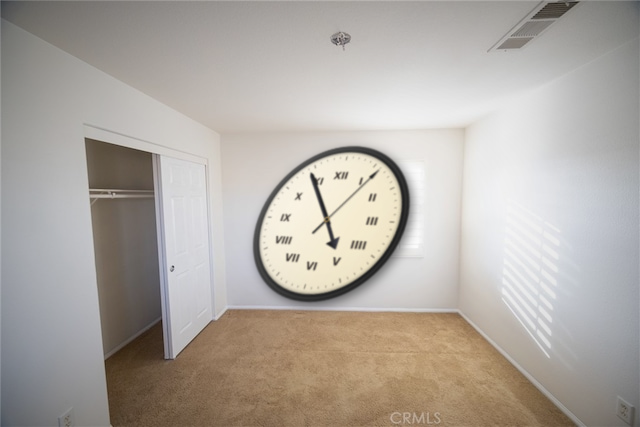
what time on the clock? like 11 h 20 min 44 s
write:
4 h 54 min 06 s
